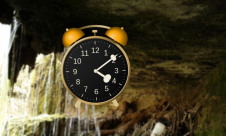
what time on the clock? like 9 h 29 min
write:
4 h 09 min
